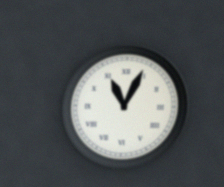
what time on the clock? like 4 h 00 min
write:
11 h 04 min
